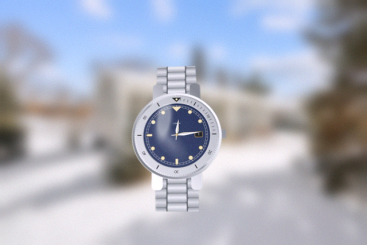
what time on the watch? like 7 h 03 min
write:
12 h 14 min
